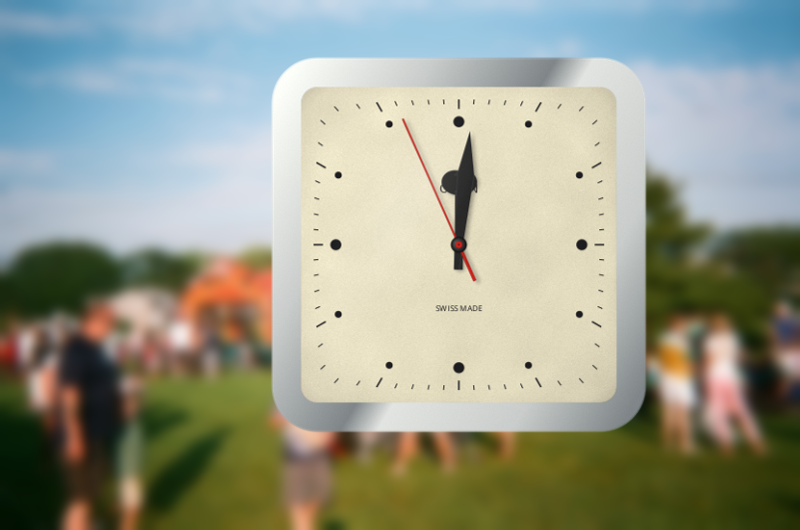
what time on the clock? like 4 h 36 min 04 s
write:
12 h 00 min 56 s
